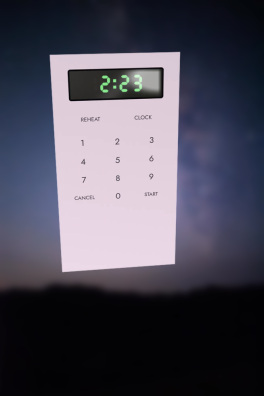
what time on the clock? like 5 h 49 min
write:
2 h 23 min
